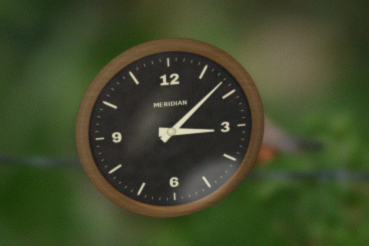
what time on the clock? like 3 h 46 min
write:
3 h 08 min
